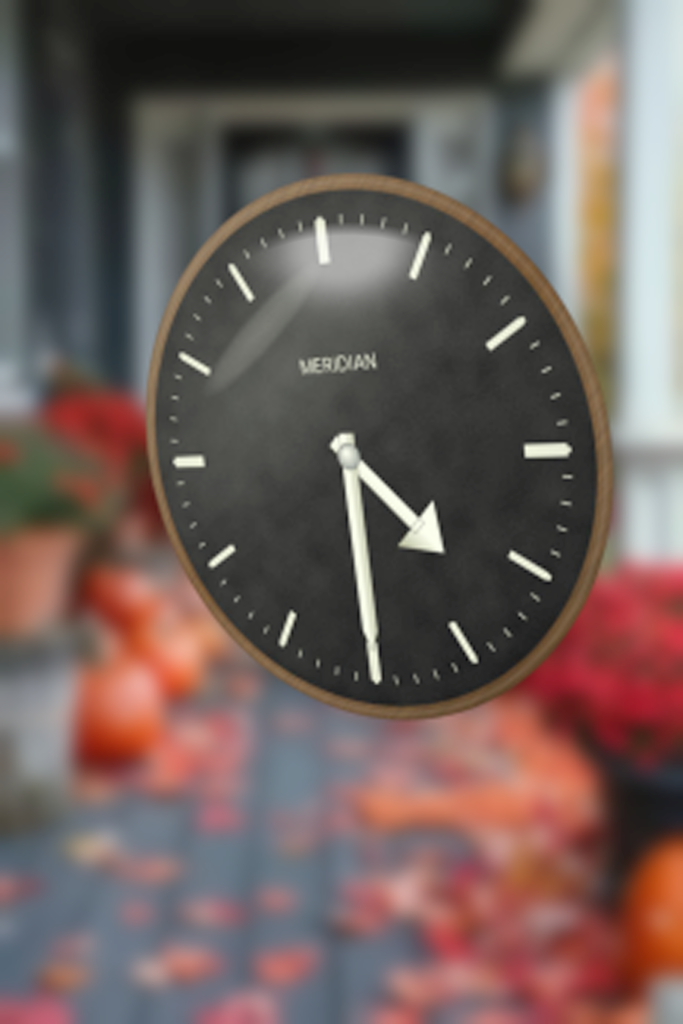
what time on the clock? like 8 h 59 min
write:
4 h 30 min
